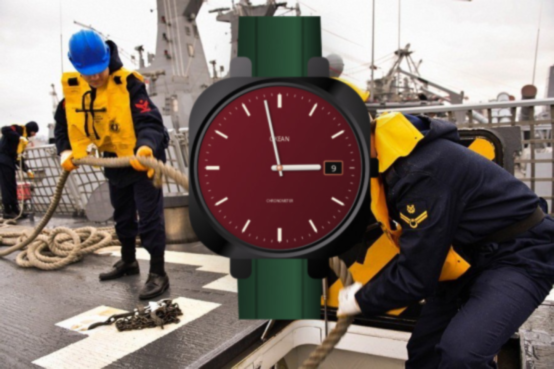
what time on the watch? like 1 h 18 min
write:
2 h 58 min
